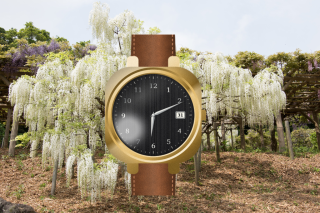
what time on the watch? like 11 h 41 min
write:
6 h 11 min
